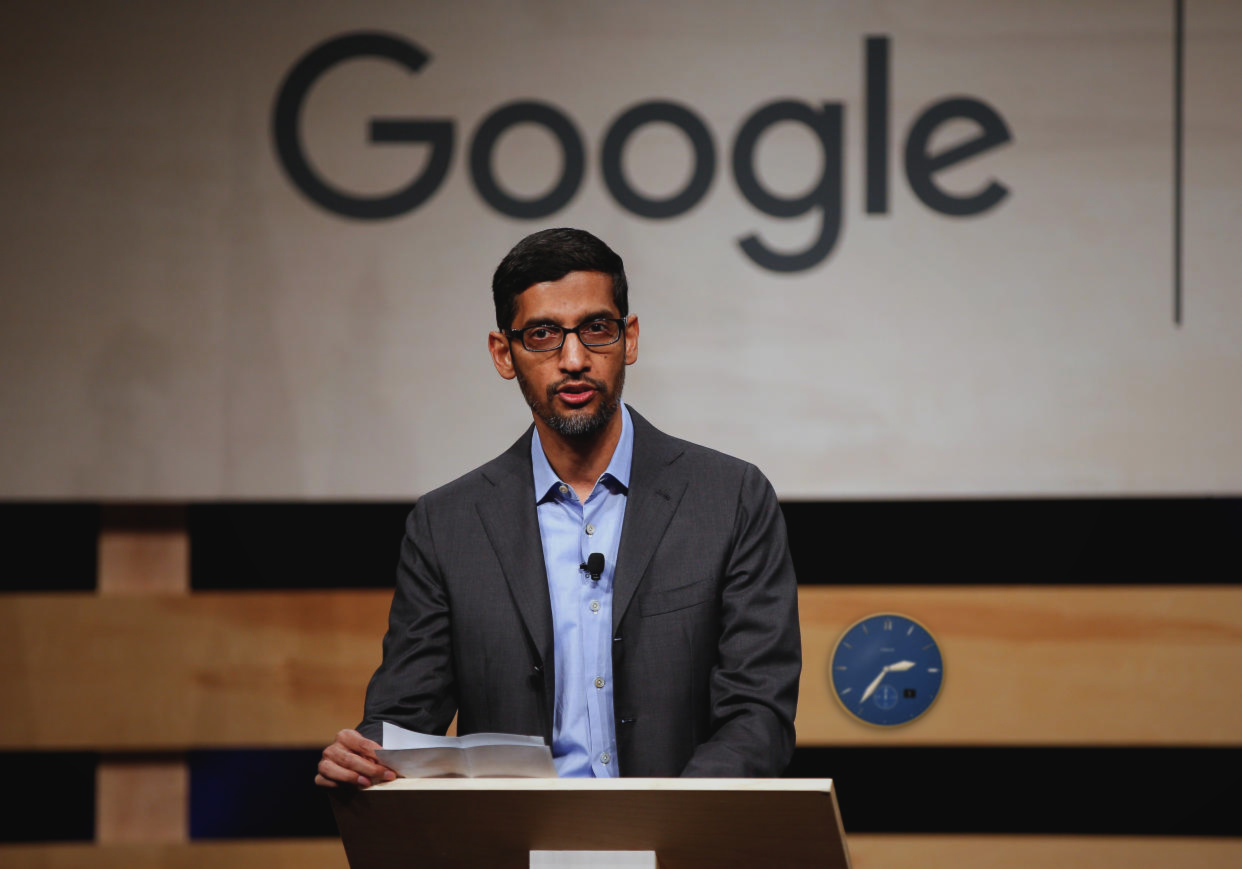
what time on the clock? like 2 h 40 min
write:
2 h 36 min
